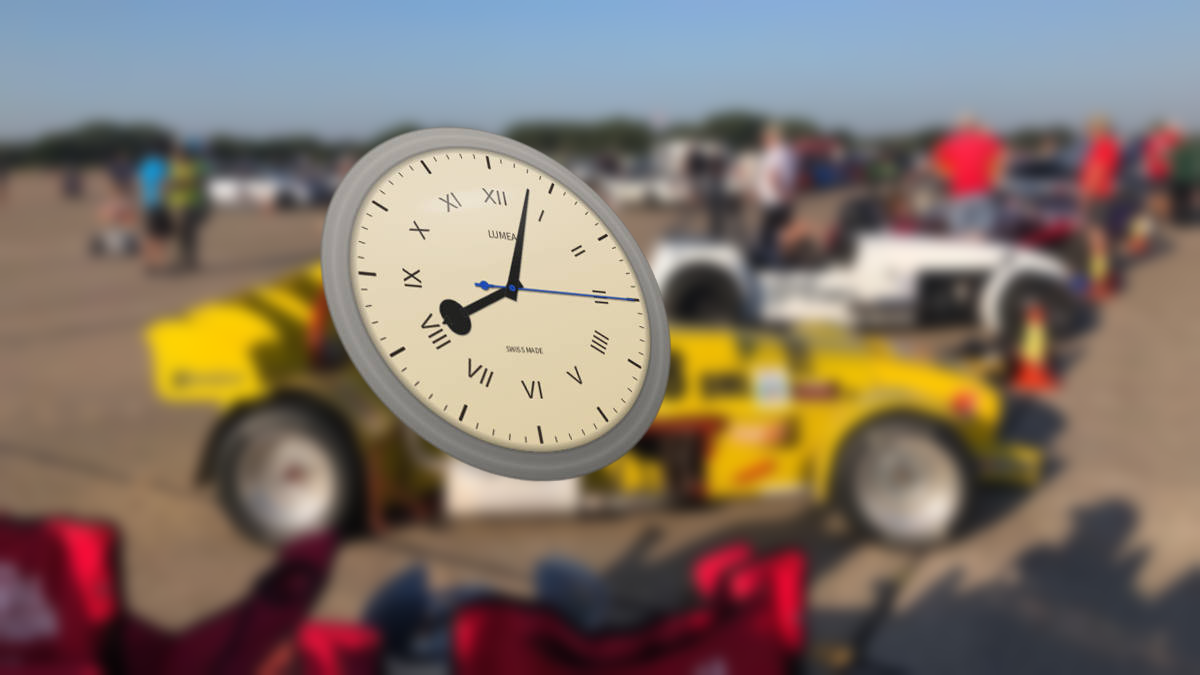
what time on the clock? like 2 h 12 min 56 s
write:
8 h 03 min 15 s
